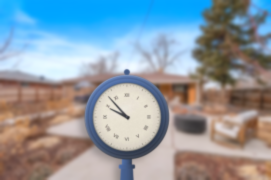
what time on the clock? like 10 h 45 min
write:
9 h 53 min
